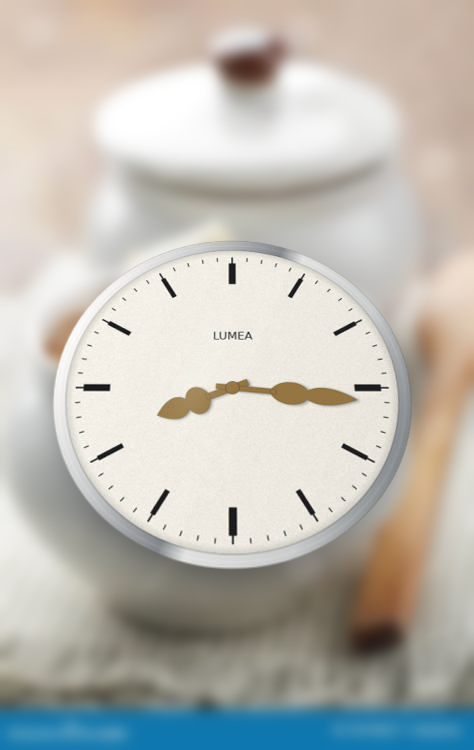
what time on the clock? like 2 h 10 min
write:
8 h 16 min
